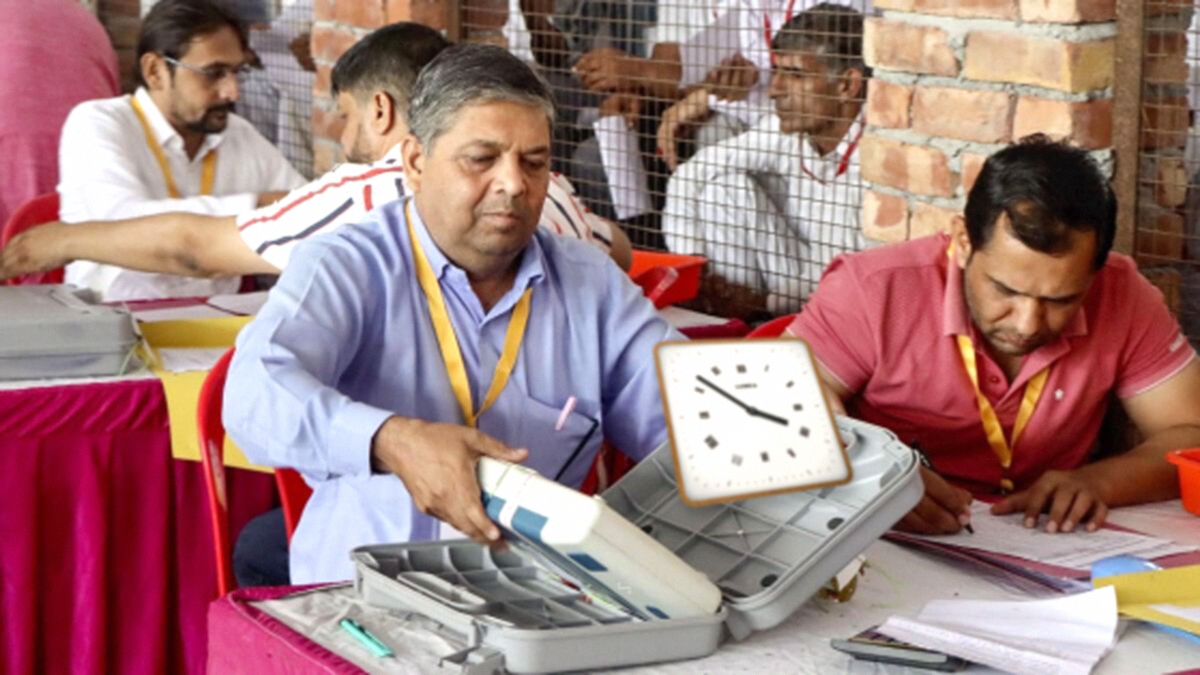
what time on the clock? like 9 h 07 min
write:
3 h 52 min
